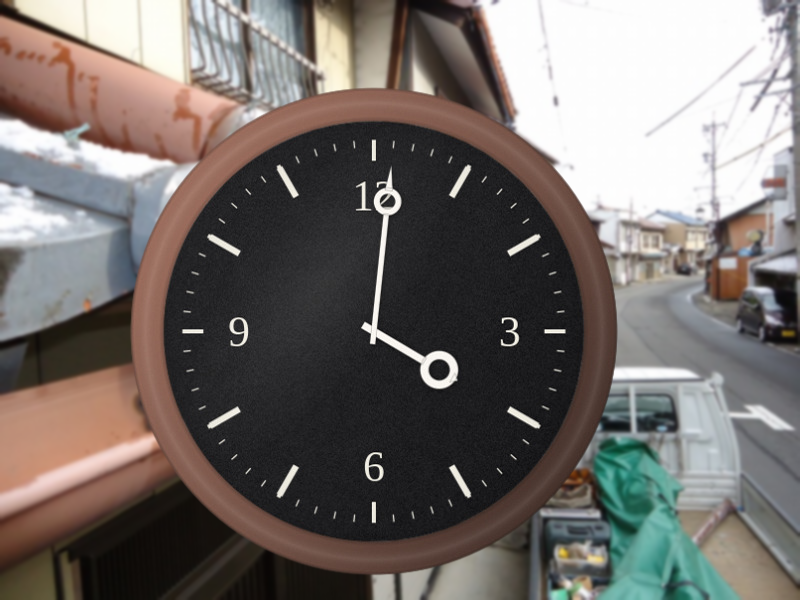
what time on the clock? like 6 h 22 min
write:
4 h 01 min
